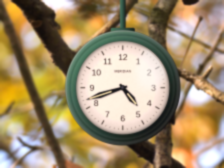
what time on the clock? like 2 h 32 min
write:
4 h 42 min
